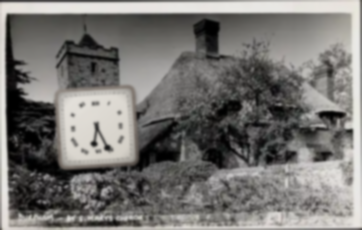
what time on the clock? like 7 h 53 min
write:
6 h 26 min
